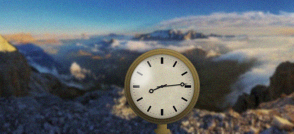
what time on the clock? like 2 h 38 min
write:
8 h 14 min
